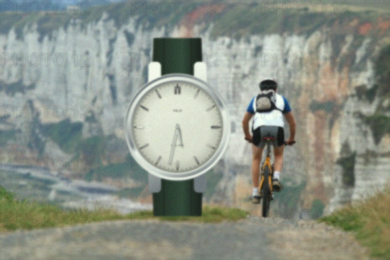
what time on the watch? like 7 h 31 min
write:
5 h 32 min
